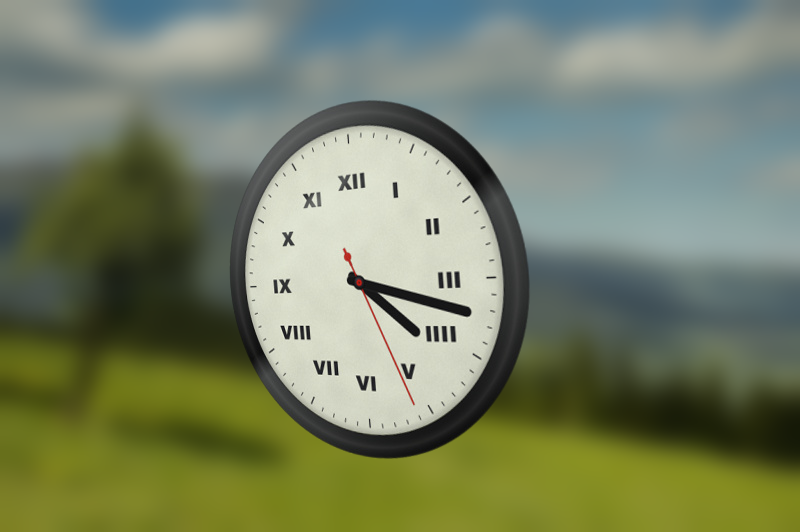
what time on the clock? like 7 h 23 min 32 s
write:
4 h 17 min 26 s
